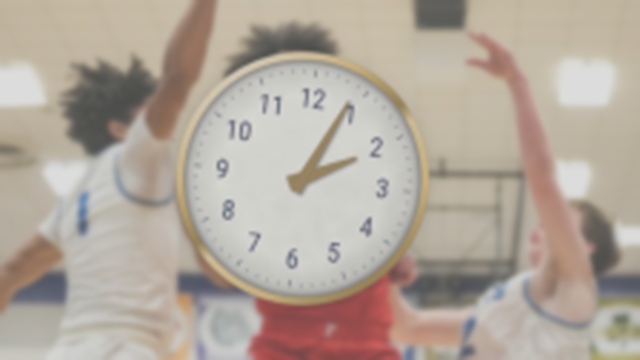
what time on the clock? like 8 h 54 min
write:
2 h 04 min
